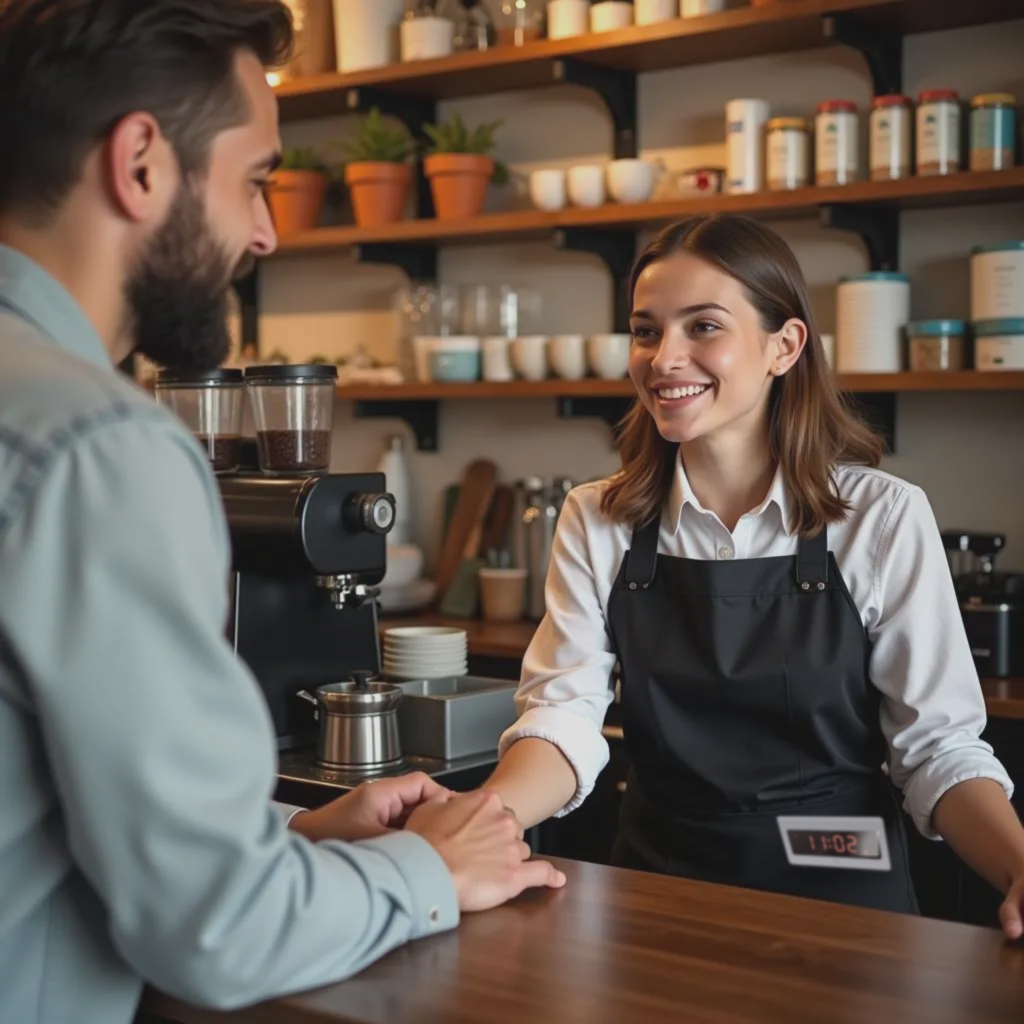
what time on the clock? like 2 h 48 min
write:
11 h 02 min
